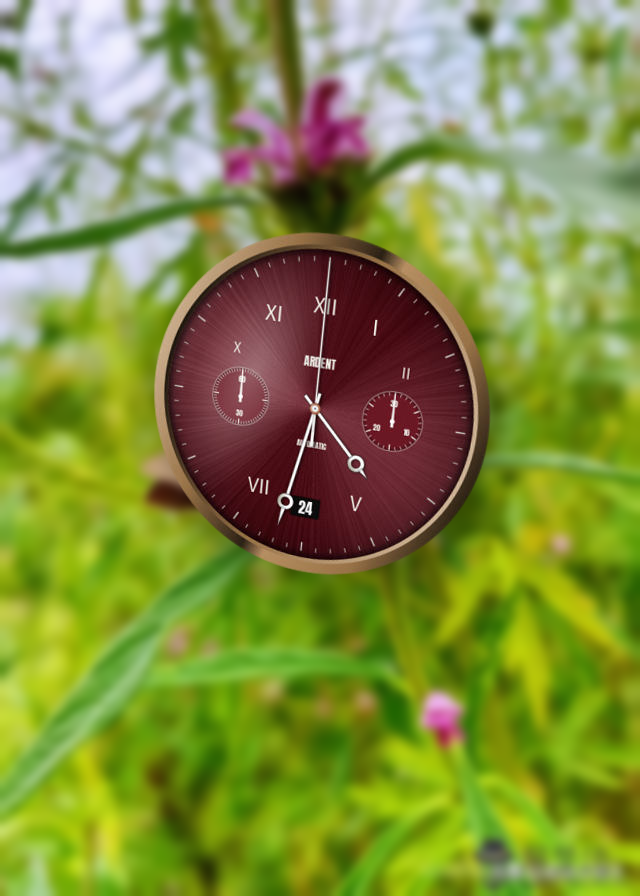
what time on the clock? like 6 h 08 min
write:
4 h 32 min
